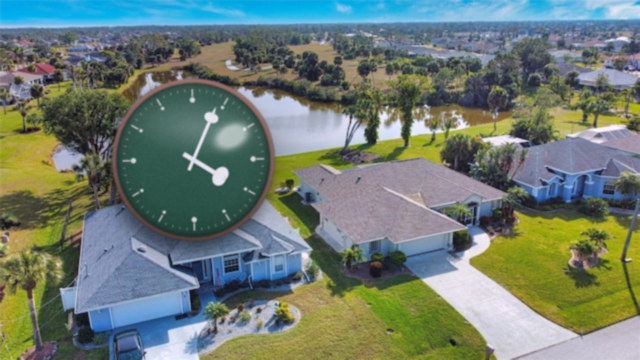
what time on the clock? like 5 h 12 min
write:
4 h 04 min
